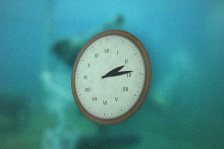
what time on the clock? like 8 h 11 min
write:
2 h 14 min
